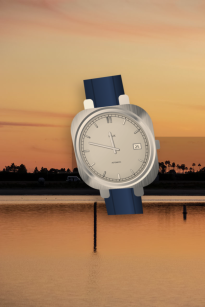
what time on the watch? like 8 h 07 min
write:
11 h 48 min
